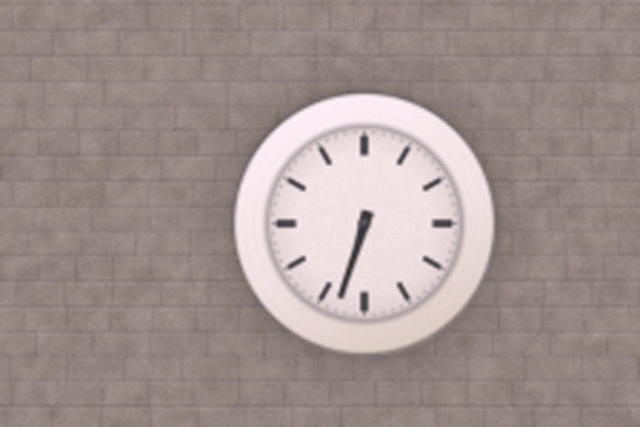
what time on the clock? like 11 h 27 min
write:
6 h 33 min
